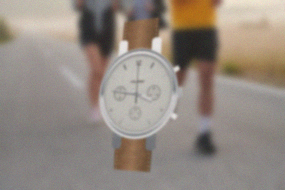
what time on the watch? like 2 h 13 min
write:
3 h 46 min
